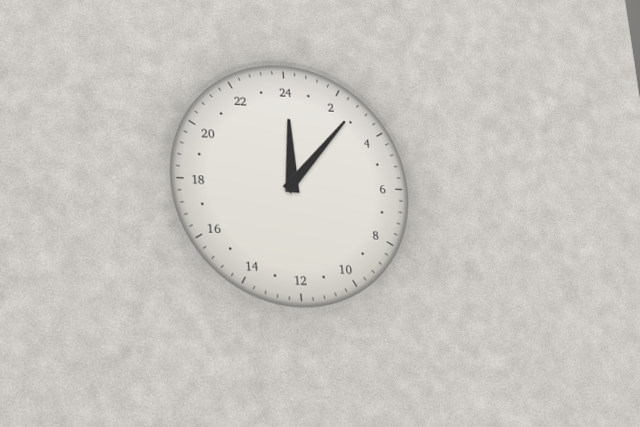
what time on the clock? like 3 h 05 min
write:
0 h 07 min
